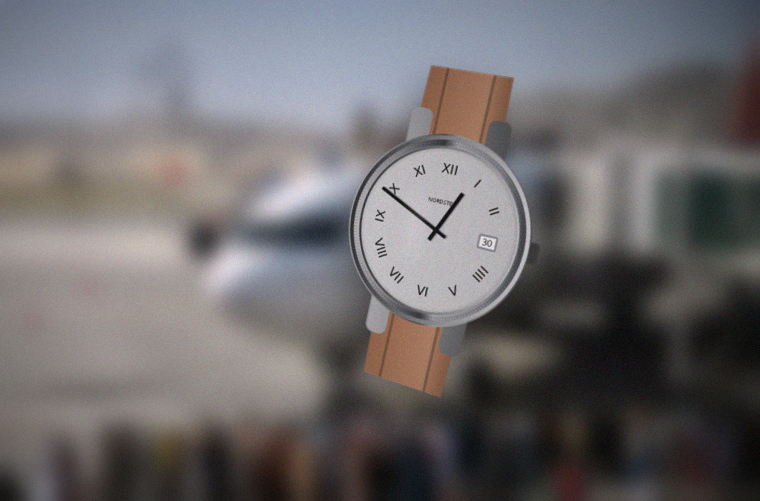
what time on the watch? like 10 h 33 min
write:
12 h 49 min
